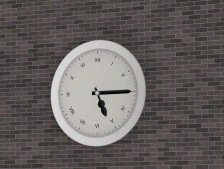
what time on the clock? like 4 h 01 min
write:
5 h 15 min
